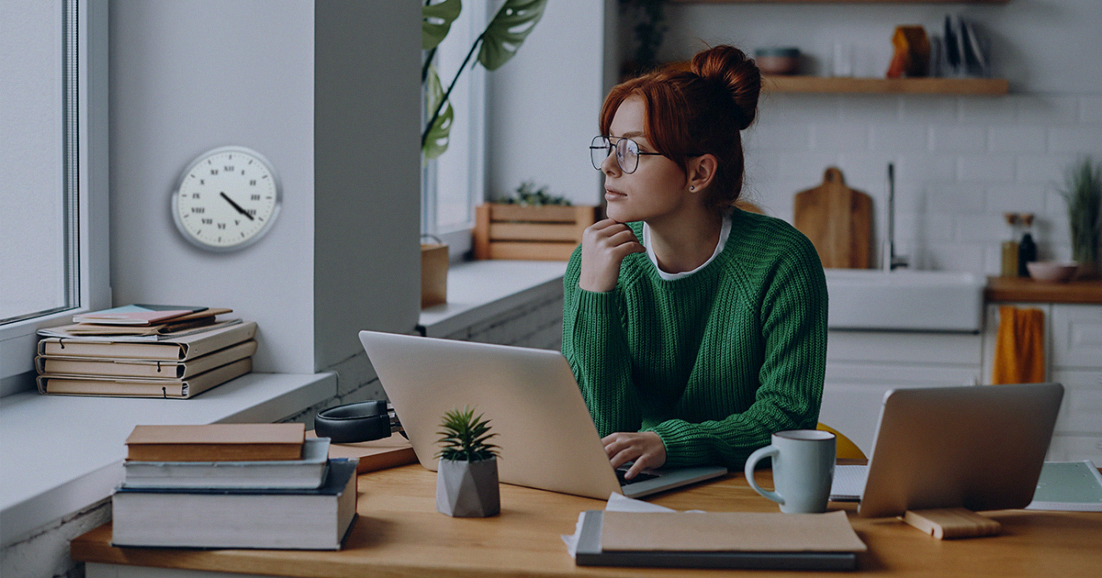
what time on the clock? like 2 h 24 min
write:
4 h 21 min
